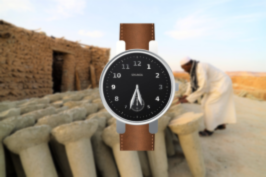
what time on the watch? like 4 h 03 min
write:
5 h 33 min
